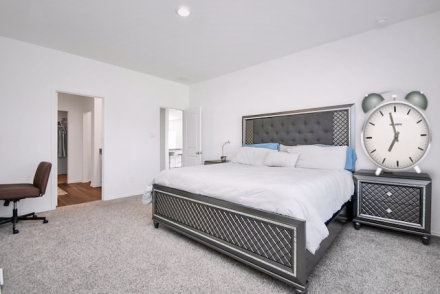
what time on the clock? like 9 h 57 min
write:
6 h 58 min
